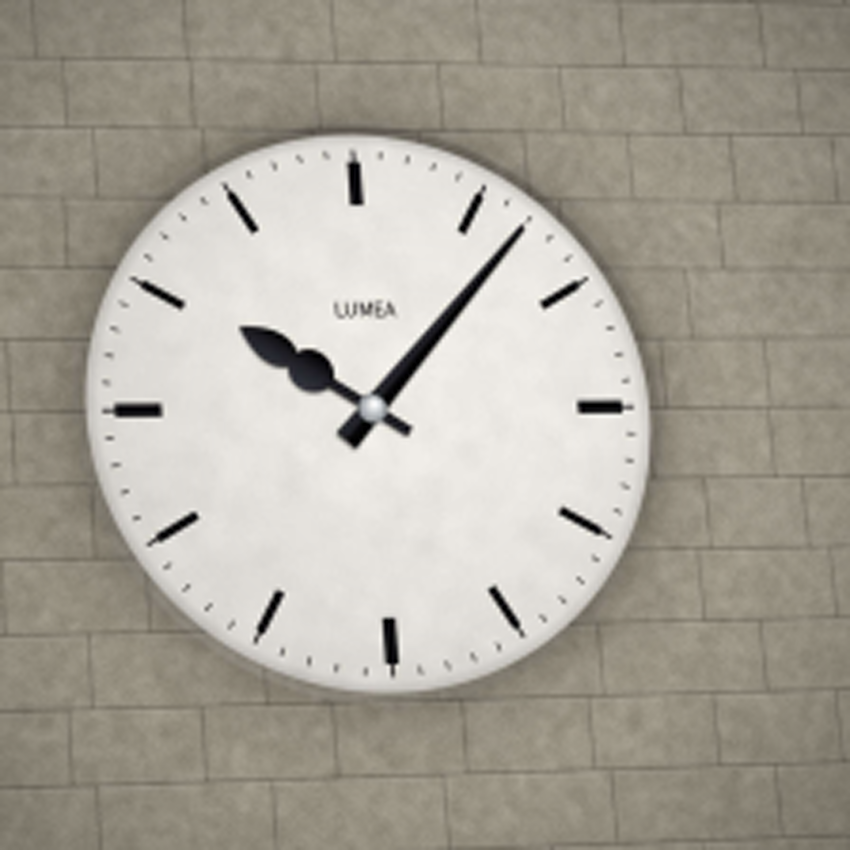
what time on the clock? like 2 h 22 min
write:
10 h 07 min
